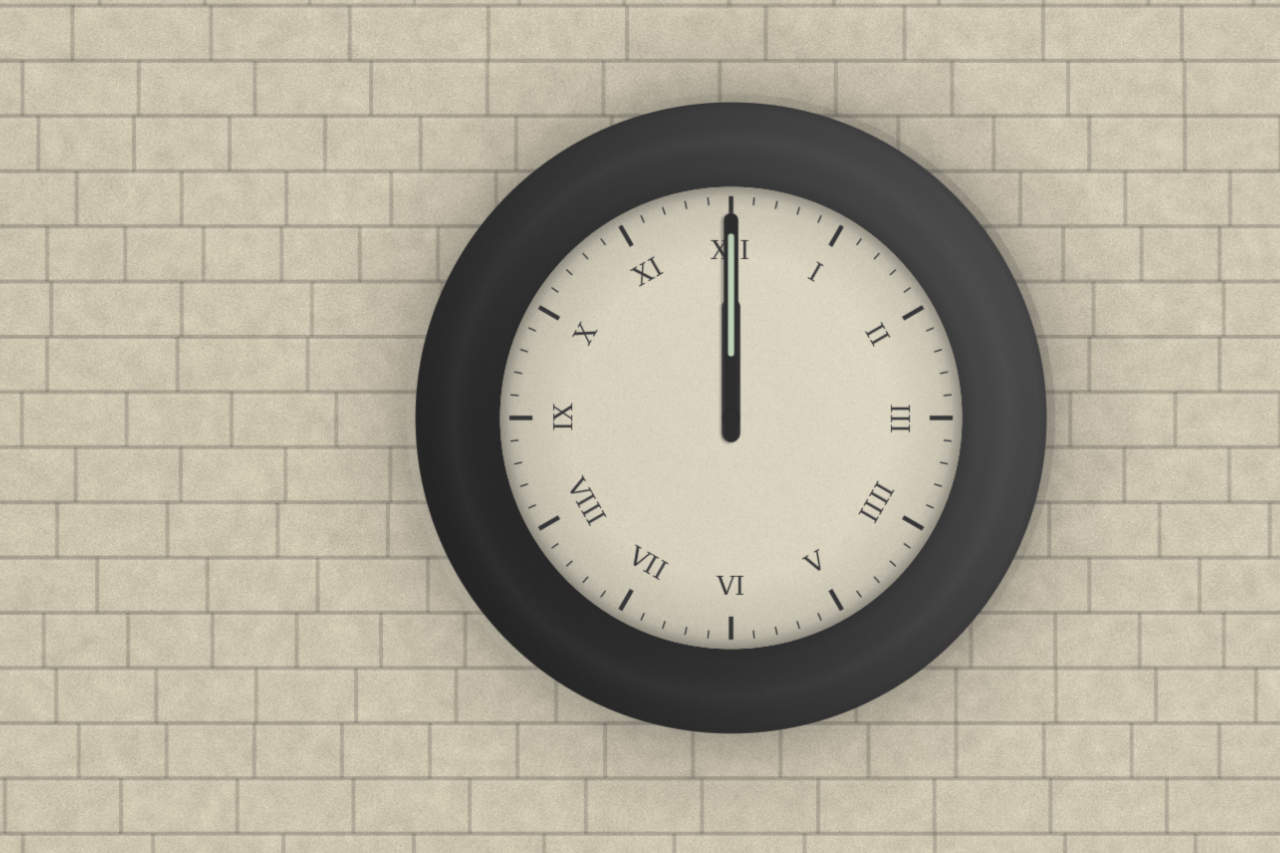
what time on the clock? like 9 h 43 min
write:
12 h 00 min
